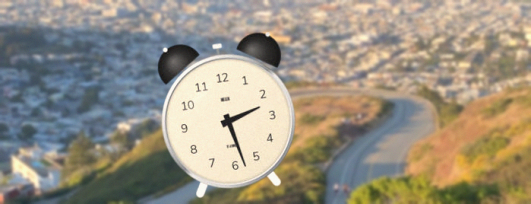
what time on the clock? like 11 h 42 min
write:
2 h 28 min
